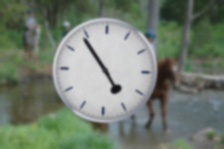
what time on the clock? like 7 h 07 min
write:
4 h 54 min
